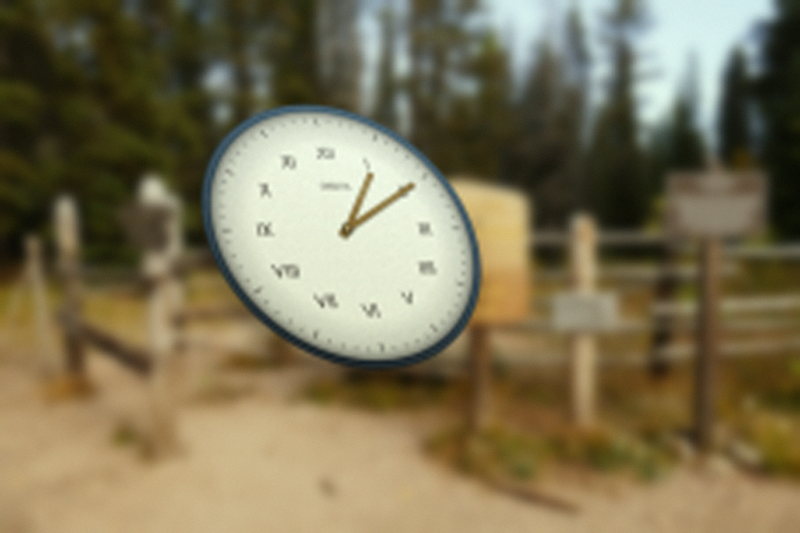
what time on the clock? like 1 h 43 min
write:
1 h 10 min
